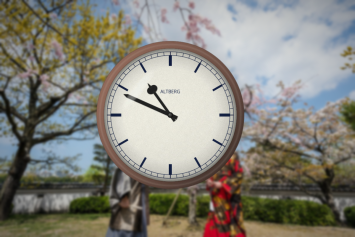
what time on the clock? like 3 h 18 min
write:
10 h 49 min
